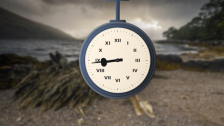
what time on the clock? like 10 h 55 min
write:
8 h 44 min
